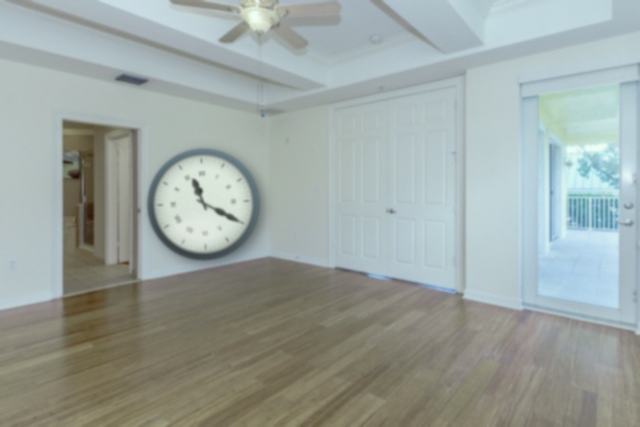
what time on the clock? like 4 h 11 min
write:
11 h 20 min
